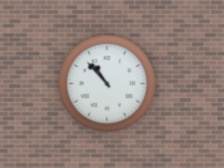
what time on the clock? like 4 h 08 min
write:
10 h 53 min
